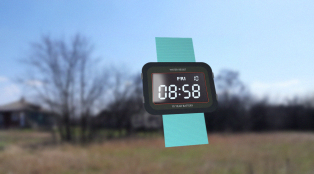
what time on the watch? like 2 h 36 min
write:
8 h 58 min
